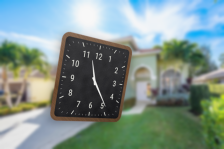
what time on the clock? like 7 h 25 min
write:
11 h 24 min
